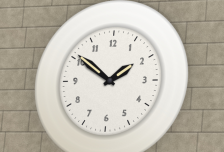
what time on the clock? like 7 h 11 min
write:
1 h 51 min
